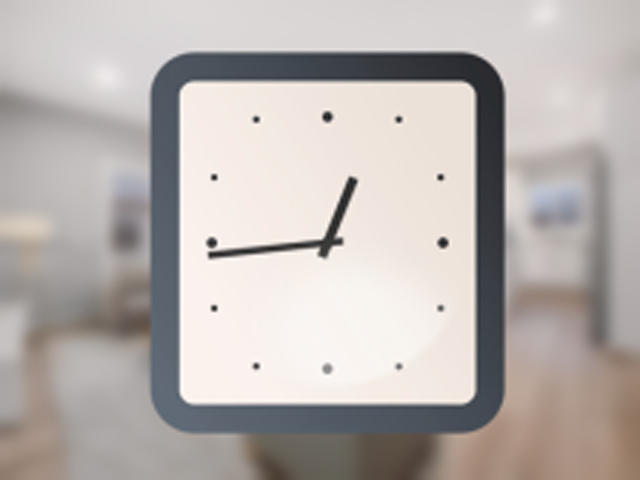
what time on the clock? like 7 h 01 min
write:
12 h 44 min
